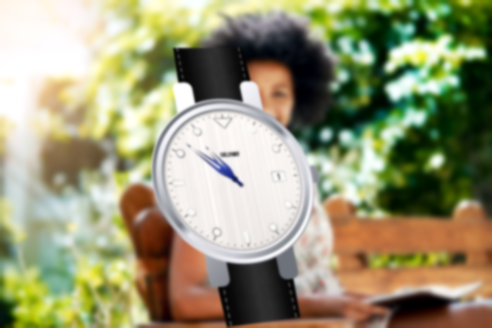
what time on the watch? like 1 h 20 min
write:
10 h 52 min
